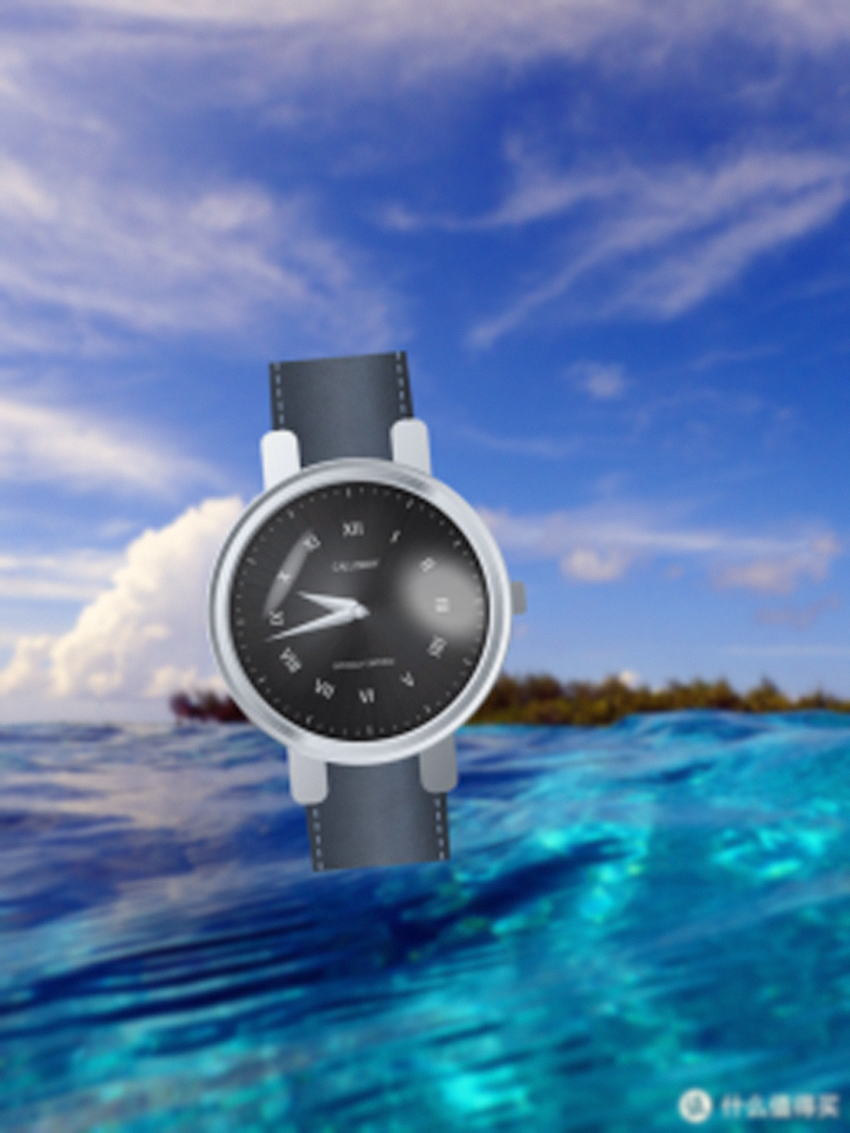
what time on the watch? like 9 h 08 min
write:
9 h 43 min
